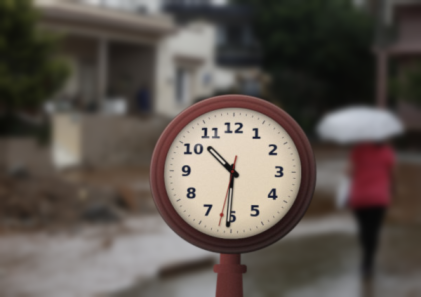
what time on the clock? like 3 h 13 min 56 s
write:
10 h 30 min 32 s
